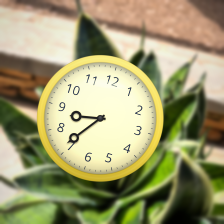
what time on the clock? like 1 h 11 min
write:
8 h 36 min
